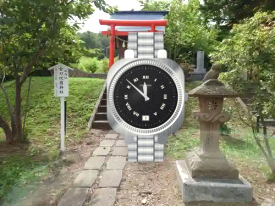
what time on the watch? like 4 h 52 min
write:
11 h 52 min
